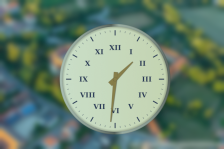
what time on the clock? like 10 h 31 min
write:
1 h 31 min
